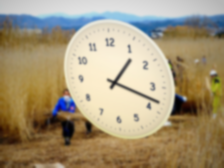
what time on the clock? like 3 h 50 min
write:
1 h 18 min
